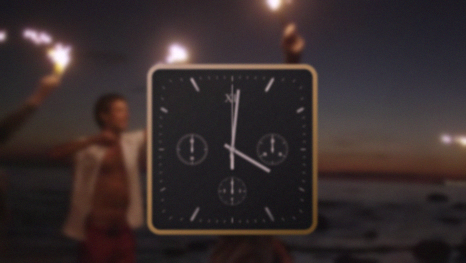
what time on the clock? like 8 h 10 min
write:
4 h 01 min
